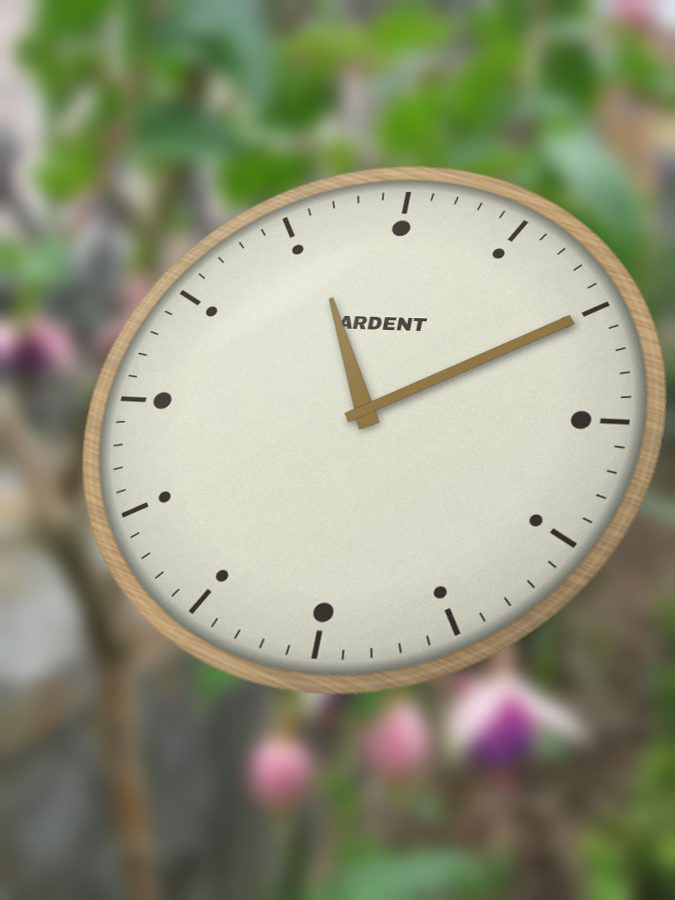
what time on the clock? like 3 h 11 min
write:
11 h 10 min
